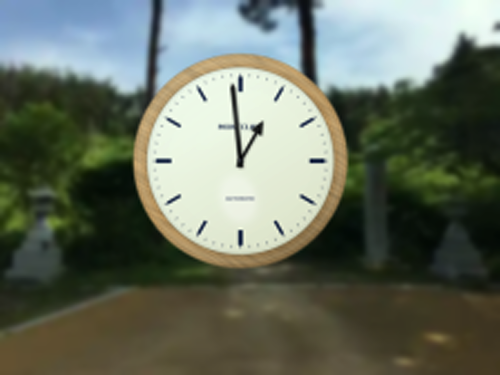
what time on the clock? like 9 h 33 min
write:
12 h 59 min
